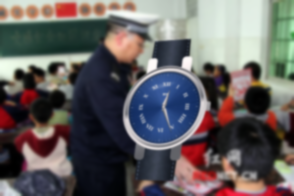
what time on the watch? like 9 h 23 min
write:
12 h 26 min
